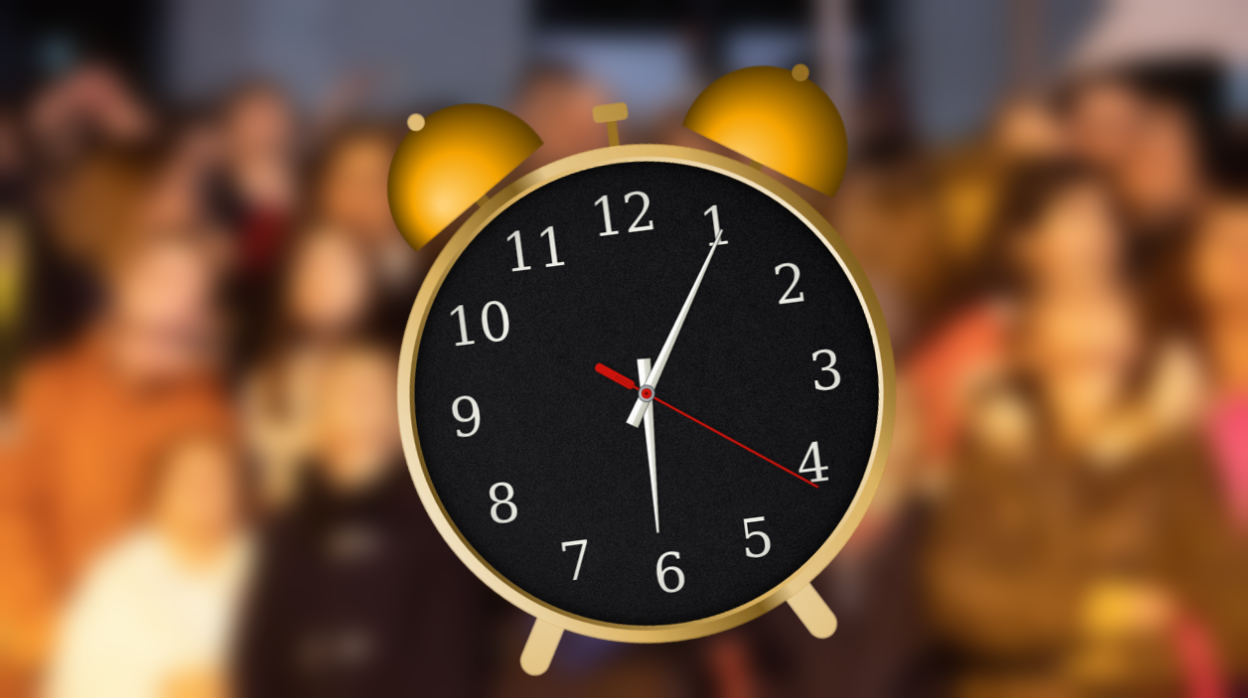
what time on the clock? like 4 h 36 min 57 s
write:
6 h 05 min 21 s
